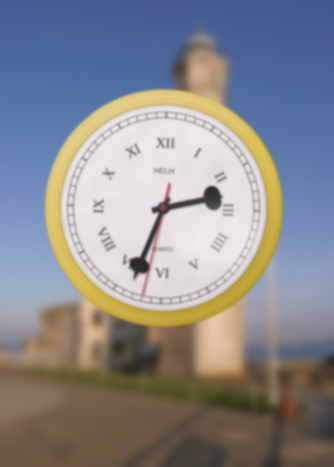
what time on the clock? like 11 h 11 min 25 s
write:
2 h 33 min 32 s
